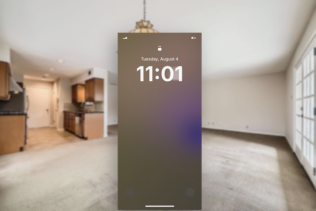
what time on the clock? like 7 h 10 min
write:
11 h 01 min
